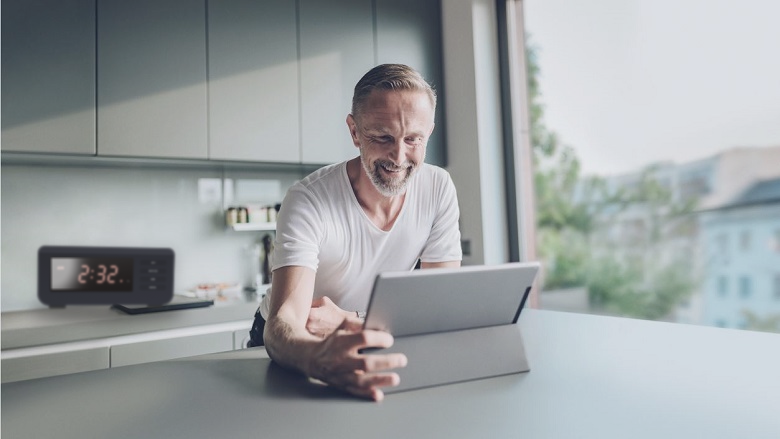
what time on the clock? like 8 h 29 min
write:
2 h 32 min
